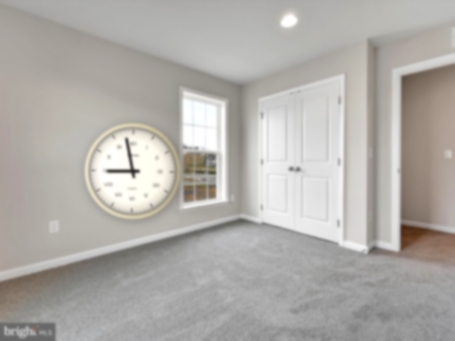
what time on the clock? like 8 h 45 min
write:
8 h 58 min
